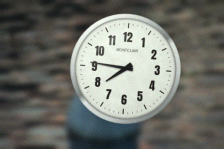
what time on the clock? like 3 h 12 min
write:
7 h 46 min
